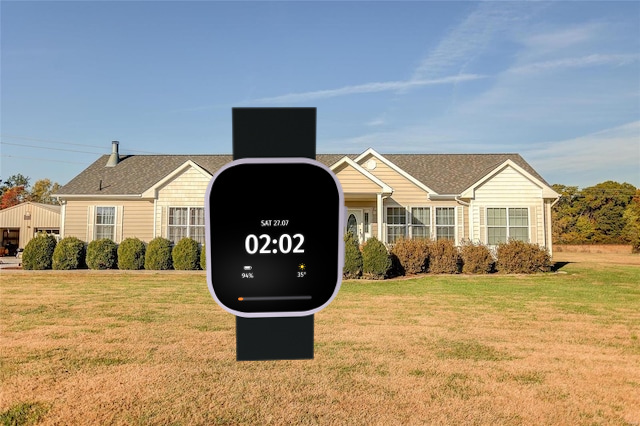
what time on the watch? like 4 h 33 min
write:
2 h 02 min
